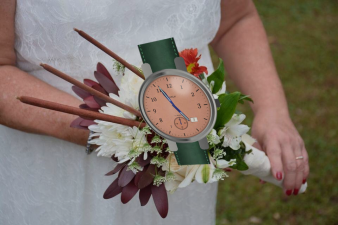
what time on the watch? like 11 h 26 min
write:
4 h 56 min
